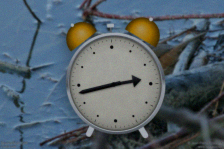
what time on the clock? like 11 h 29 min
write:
2 h 43 min
